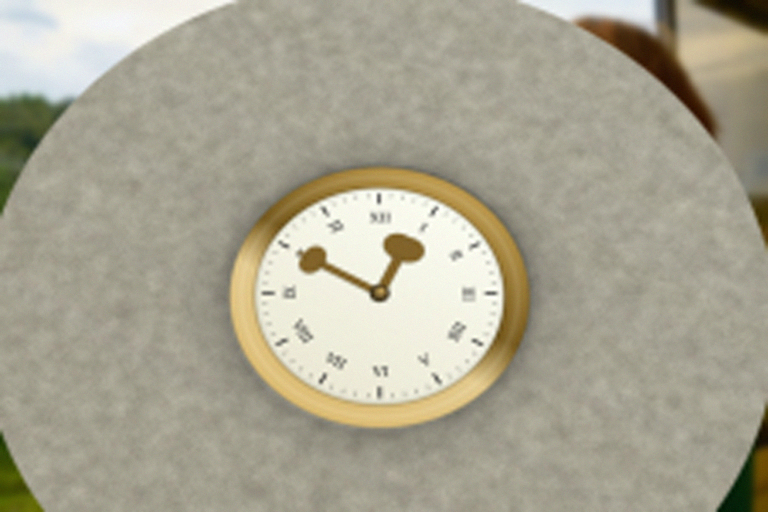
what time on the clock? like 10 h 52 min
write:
12 h 50 min
